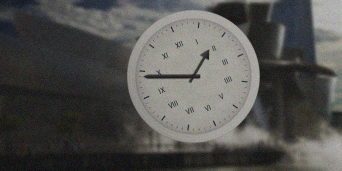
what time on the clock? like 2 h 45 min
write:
1 h 49 min
